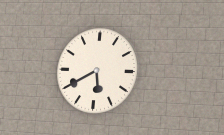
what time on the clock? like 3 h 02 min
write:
5 h 40 min
